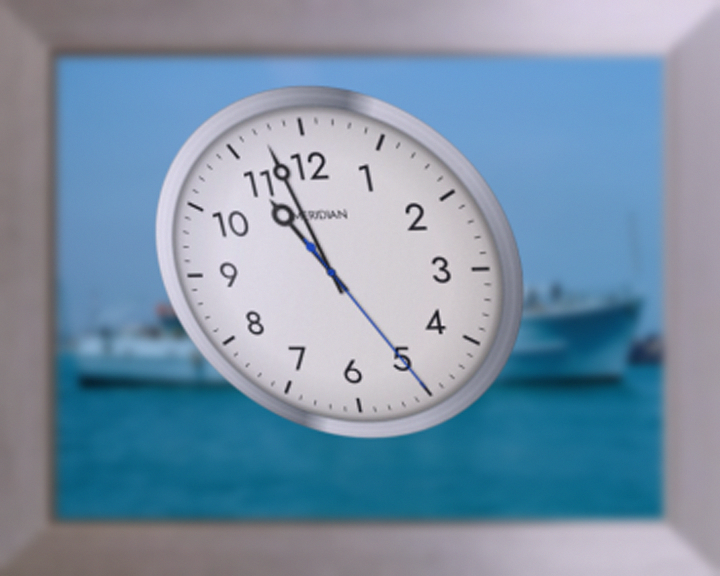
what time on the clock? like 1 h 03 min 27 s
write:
10 h 57 min 25 s
